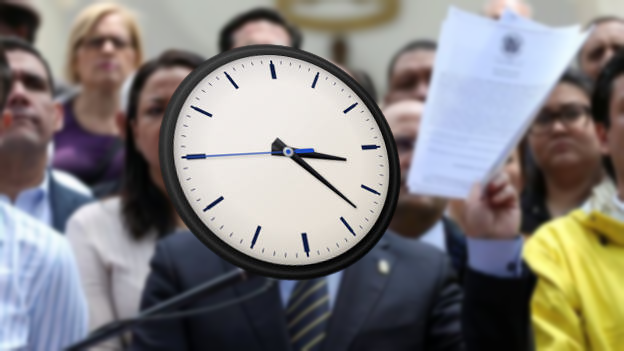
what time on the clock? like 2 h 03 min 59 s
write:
3 h 22 min 45 s
